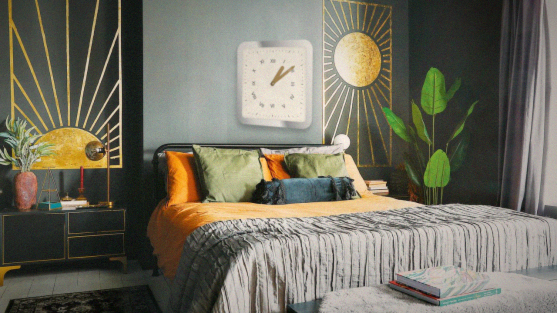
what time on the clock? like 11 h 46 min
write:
1 h 09 min
